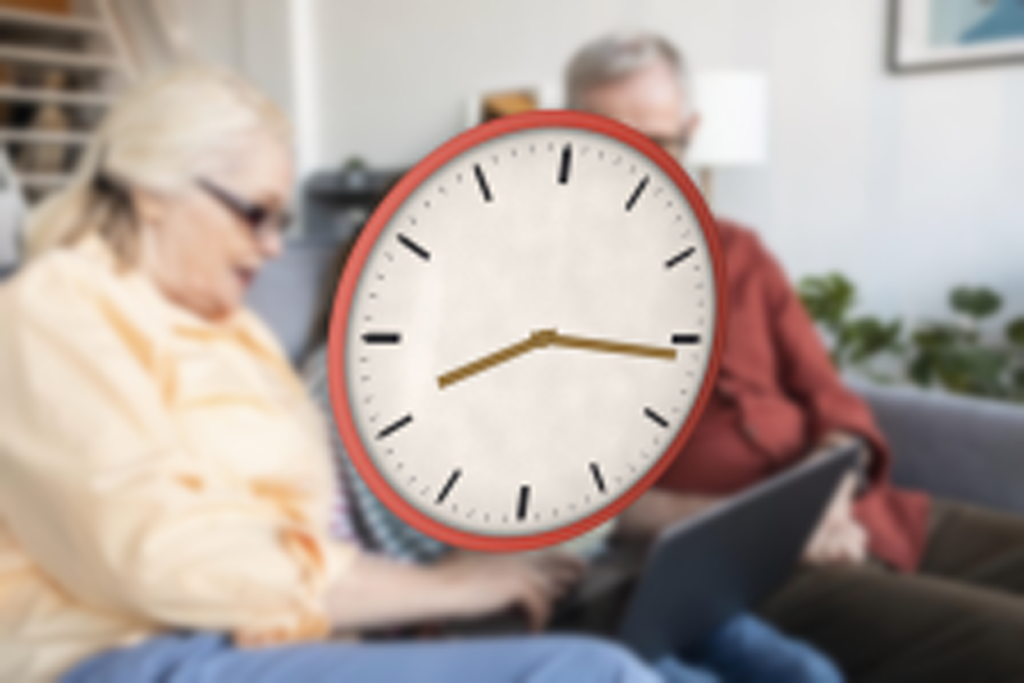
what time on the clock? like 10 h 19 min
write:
8 h 16 min
